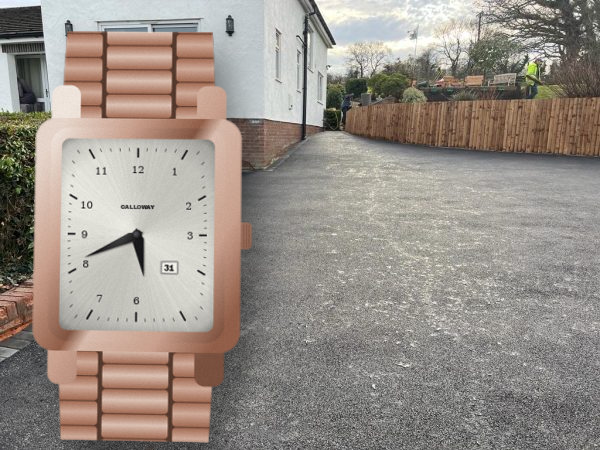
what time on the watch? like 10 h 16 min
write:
5 h 41 min
